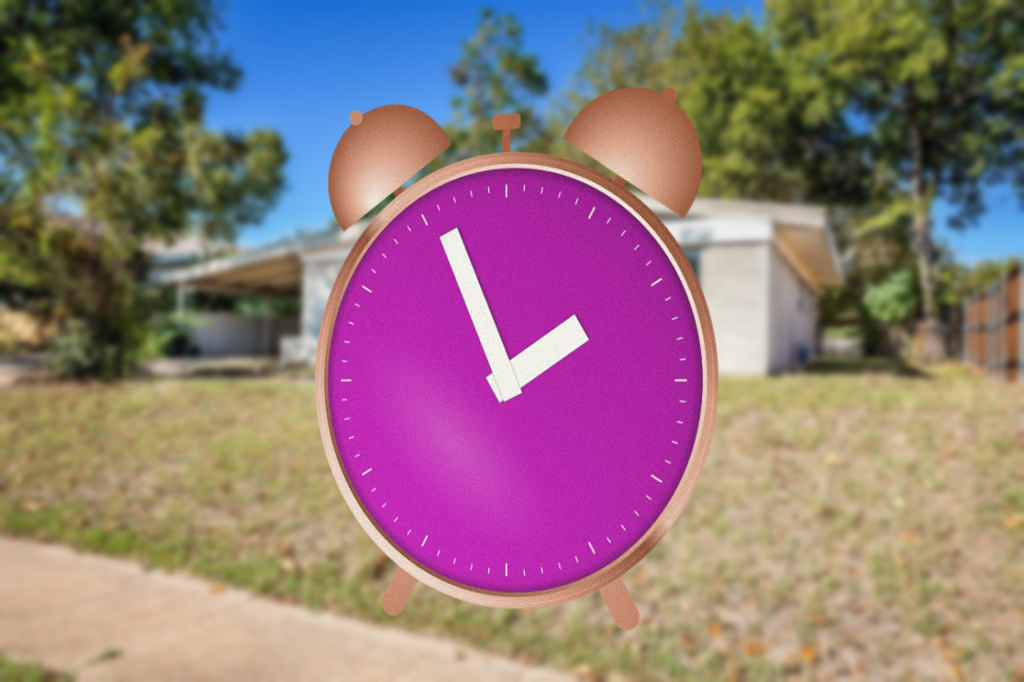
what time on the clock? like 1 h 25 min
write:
1 h 56 min
